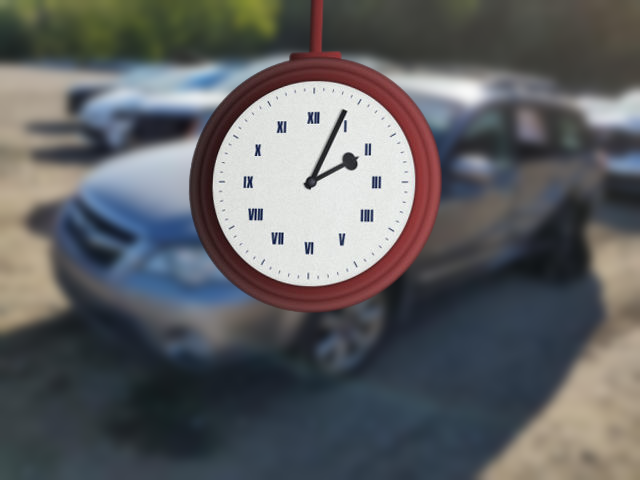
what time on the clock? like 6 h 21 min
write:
2 h 04 min
